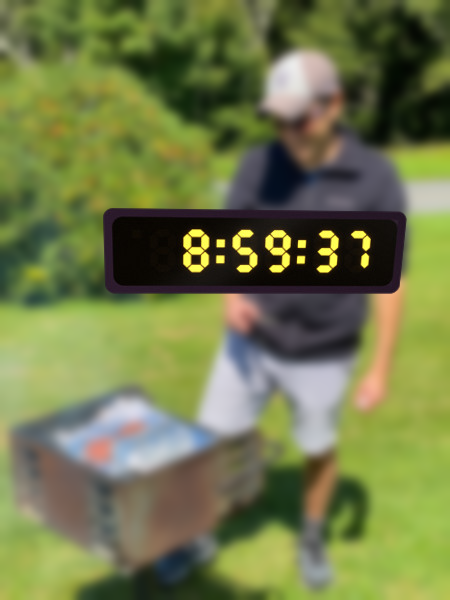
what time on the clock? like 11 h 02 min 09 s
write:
8 h 59 min 37 s
